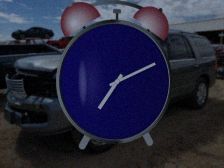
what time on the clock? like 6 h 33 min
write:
7 h 11 min
